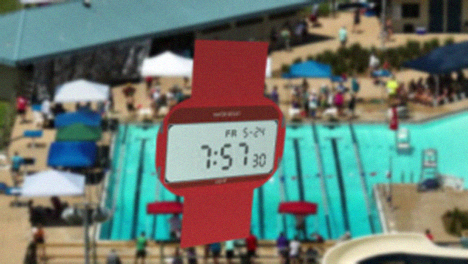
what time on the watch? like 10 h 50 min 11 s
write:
7 h 57 min 30 s
